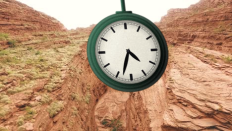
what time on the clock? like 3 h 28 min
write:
4 h 33 min
